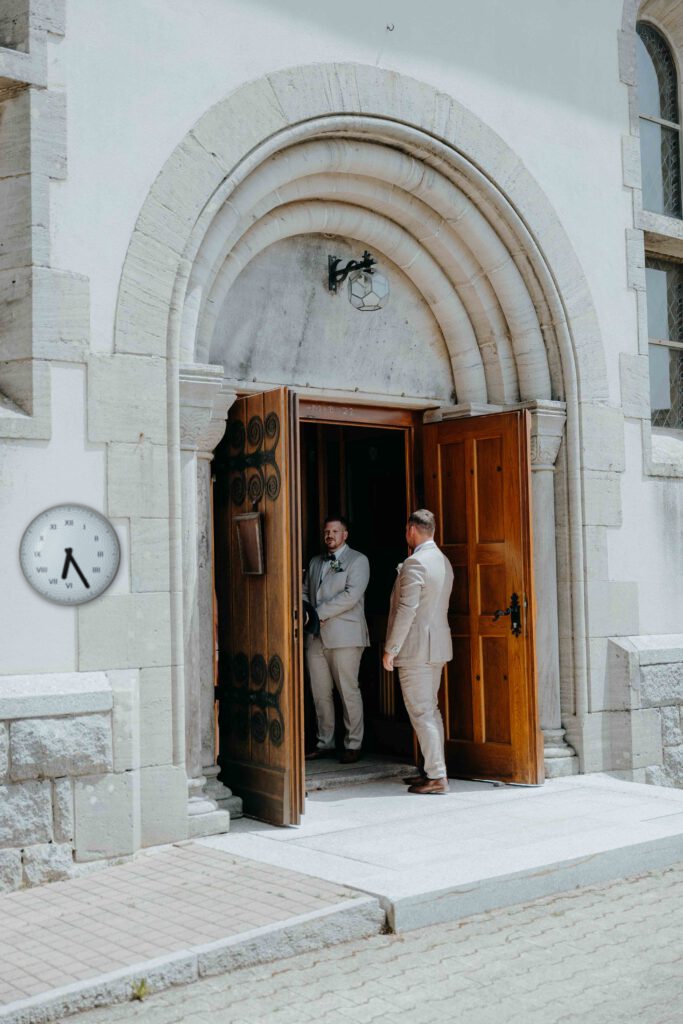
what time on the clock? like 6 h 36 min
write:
6 h 25 min
